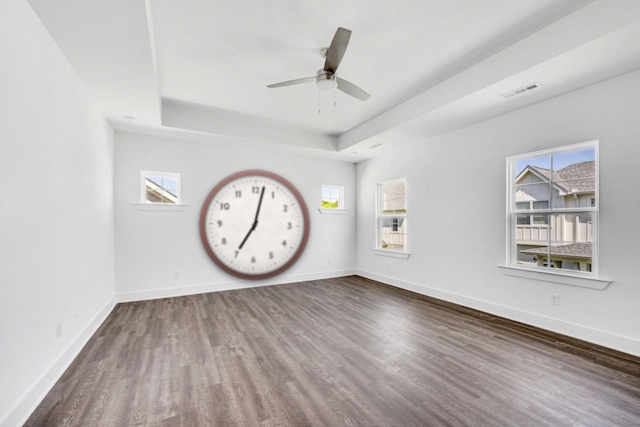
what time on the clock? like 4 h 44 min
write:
7 h 02 min
